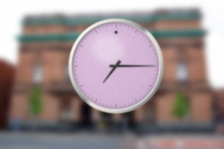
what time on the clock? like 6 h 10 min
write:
7 h 15 min
